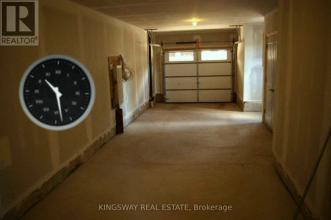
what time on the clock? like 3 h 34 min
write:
10 h 28 min
